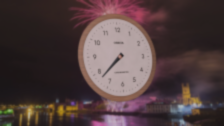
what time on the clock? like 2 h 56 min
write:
7 h 38 min
